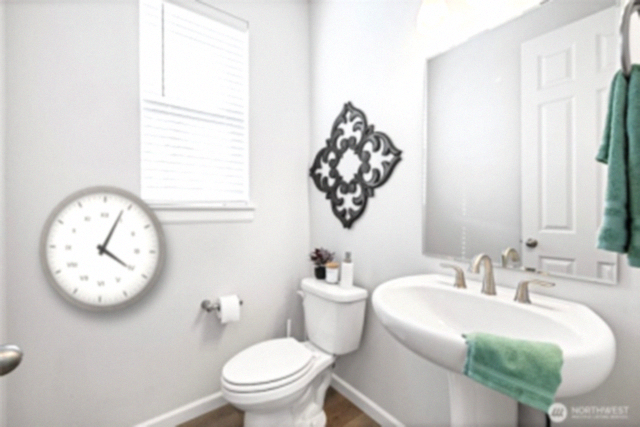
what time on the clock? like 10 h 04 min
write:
4 h 04 min
